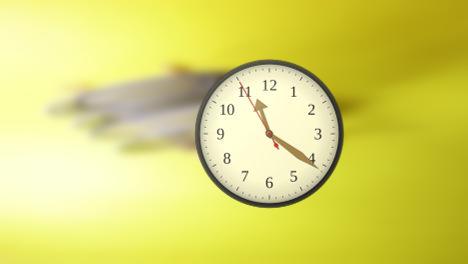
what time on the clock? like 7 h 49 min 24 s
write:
11 h 20 min 55 s
